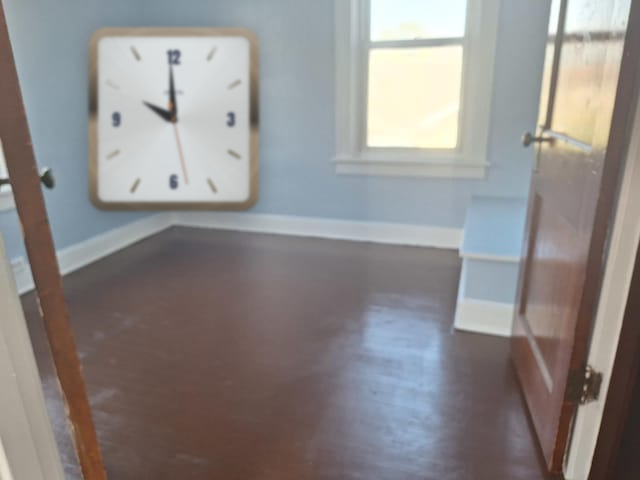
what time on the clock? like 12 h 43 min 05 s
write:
9 h 59 min 28 s
